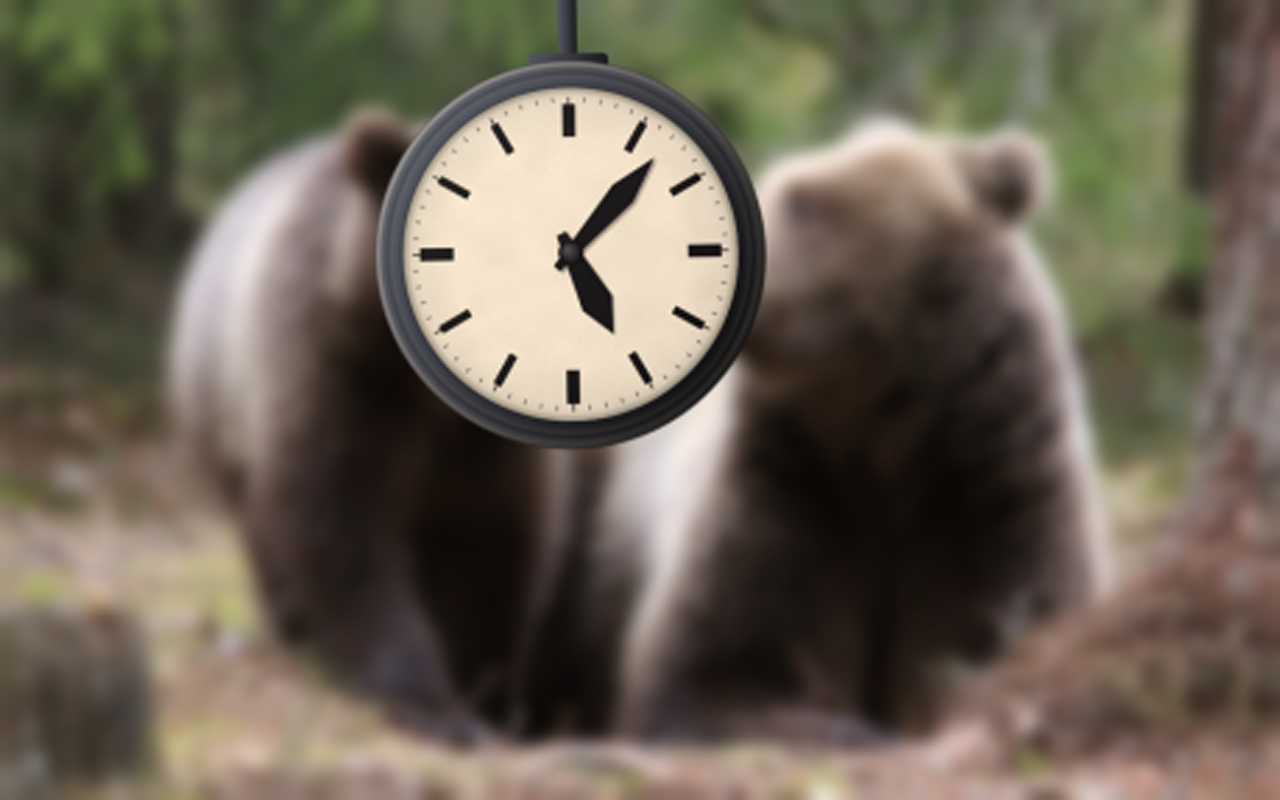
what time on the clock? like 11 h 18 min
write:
5 h 07 min
